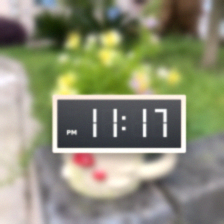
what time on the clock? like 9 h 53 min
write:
11 h 17 min
